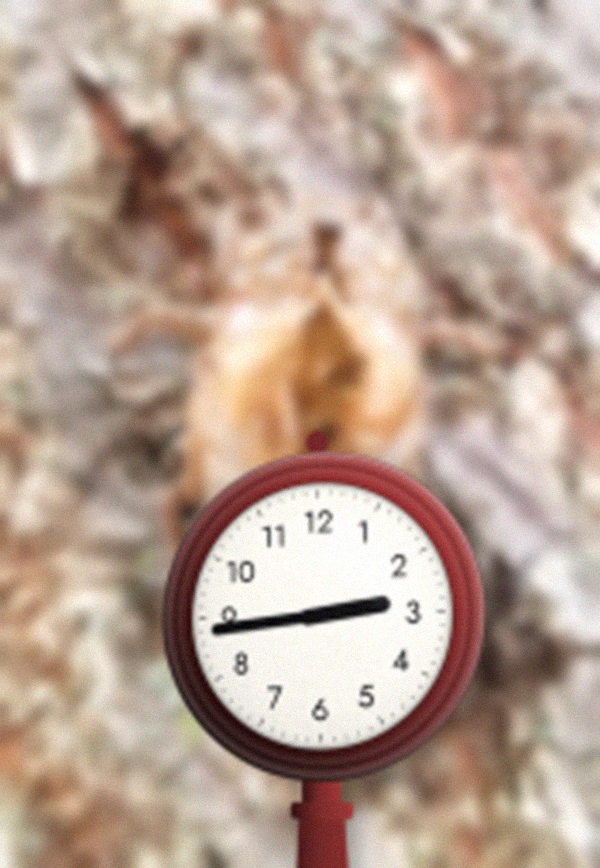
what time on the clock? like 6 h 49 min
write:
2 h 44 min
